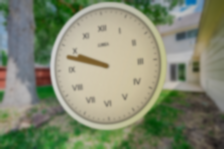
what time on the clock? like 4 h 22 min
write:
9 h 48 min
